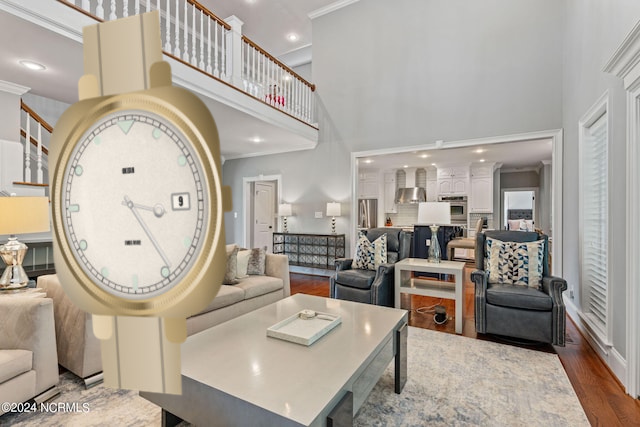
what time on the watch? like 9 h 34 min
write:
3 h 24 min
